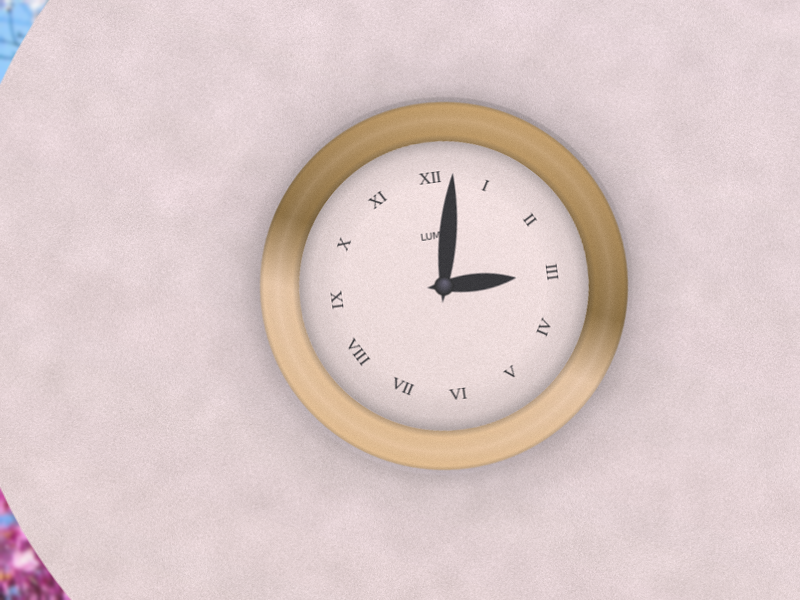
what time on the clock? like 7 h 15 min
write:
3 h 02 min
